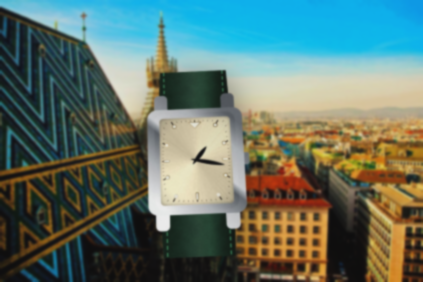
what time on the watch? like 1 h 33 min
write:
1 h 17 min
